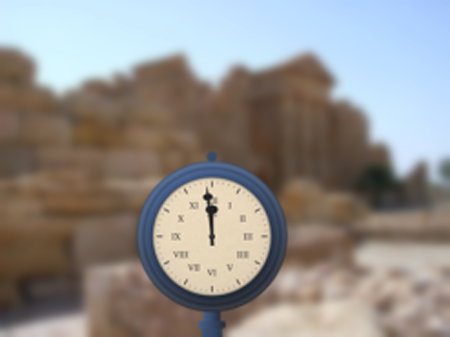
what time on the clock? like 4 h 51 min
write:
11 h 59 min
